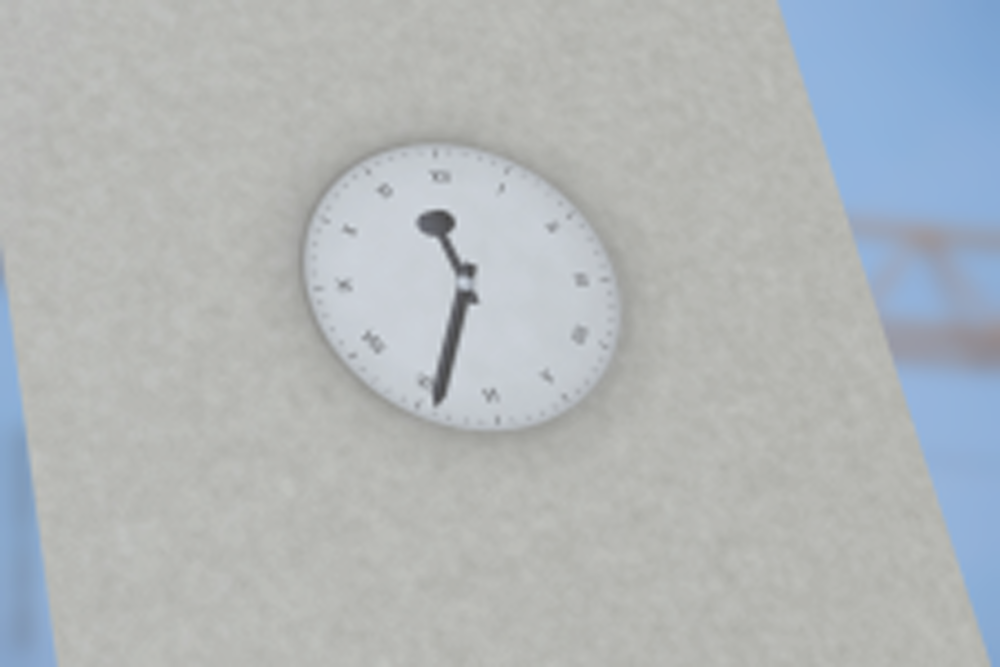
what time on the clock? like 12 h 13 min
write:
11 h 34 min
